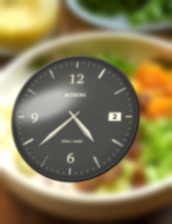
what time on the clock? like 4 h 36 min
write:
4 h 38 min
